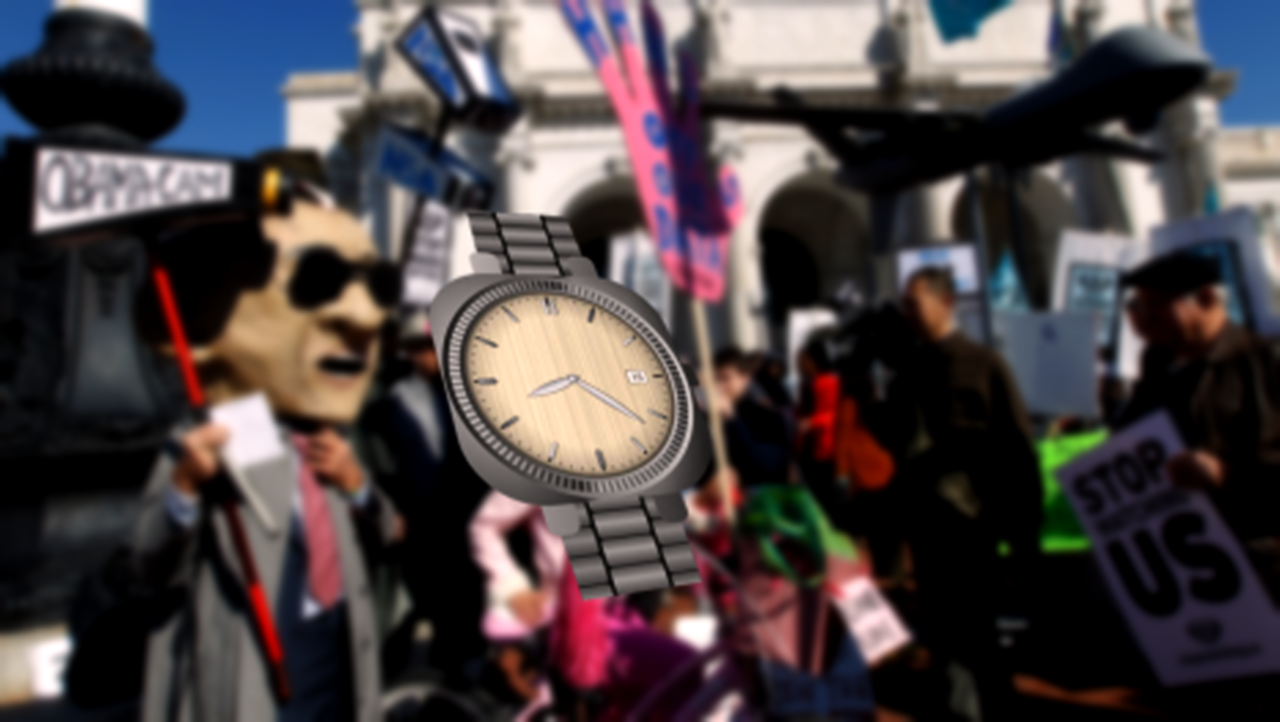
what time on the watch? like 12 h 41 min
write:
8 h 22 min
